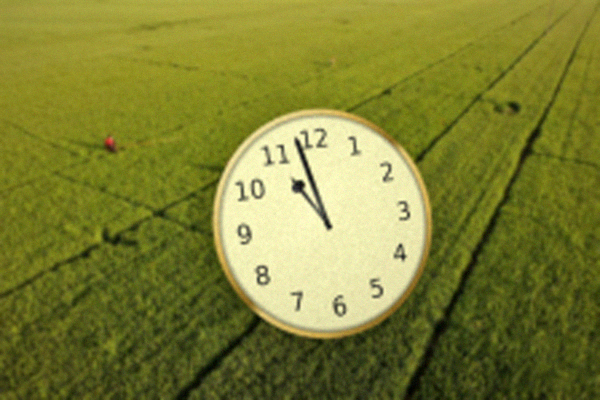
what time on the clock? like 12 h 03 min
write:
10 h 58 min
